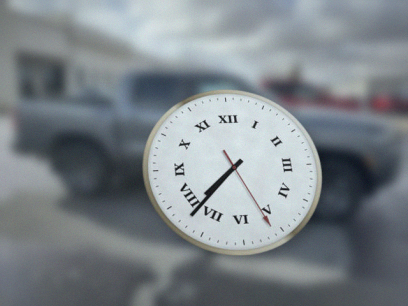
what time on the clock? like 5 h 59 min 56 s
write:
7 h 37 min 26 s
